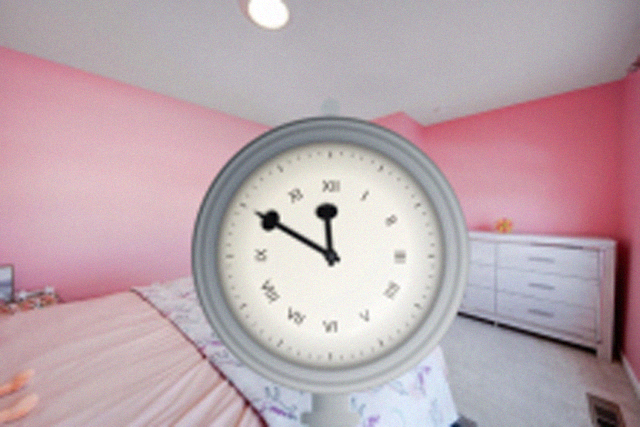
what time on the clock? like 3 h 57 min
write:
11 h 50 min
